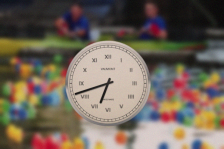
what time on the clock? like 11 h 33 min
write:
6 h 42 min
